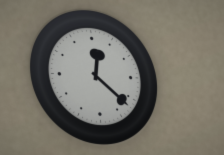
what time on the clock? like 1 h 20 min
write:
12 h 22 min
